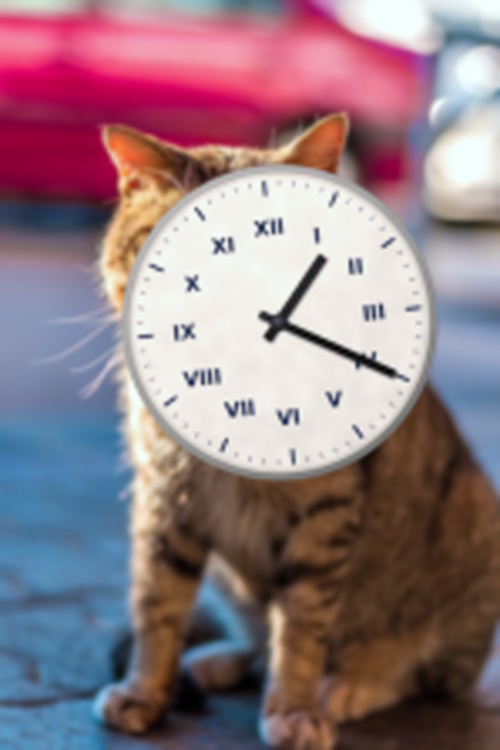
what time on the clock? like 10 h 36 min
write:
1 h 20 min
